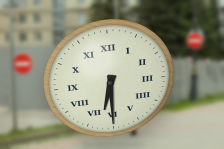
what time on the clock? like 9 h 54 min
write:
6 h 30 min
